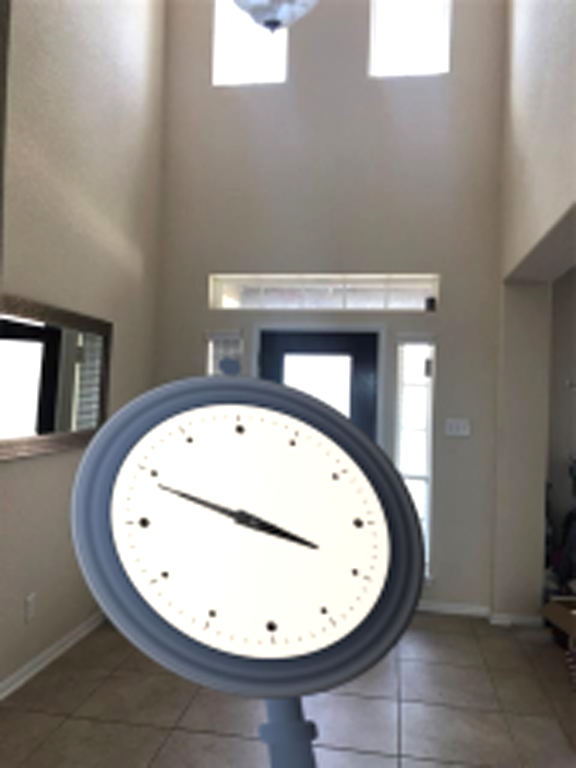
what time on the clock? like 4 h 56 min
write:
3 h 49 min
